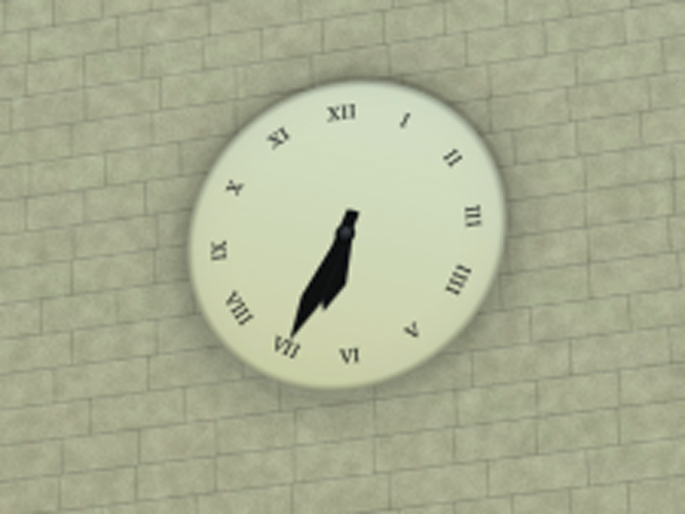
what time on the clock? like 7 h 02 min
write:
6 h 35 min
